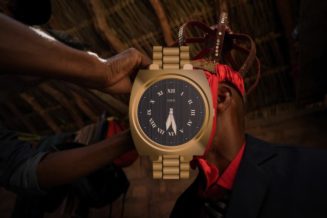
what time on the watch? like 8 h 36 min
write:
6 h 28 min
